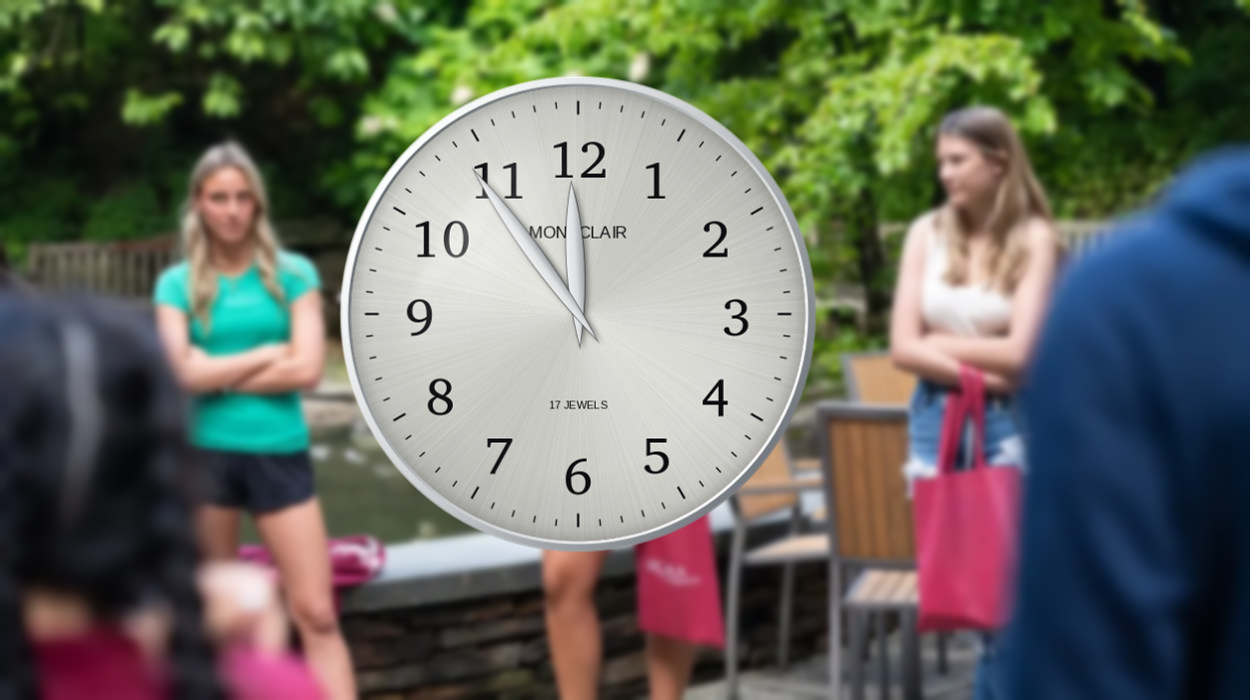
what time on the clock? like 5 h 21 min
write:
11 h 54 min
